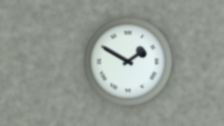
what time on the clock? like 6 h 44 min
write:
1 h 50 min
